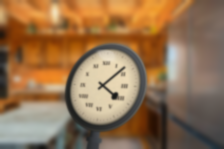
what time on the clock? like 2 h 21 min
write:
4 h 08 min
